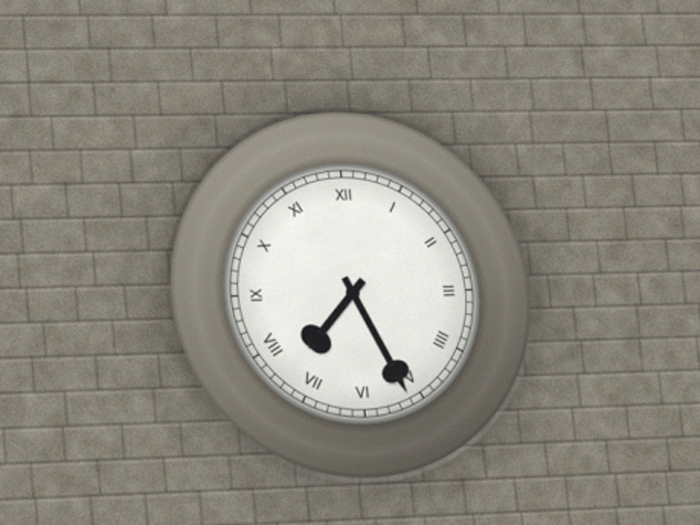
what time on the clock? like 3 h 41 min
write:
7 h 26 min
